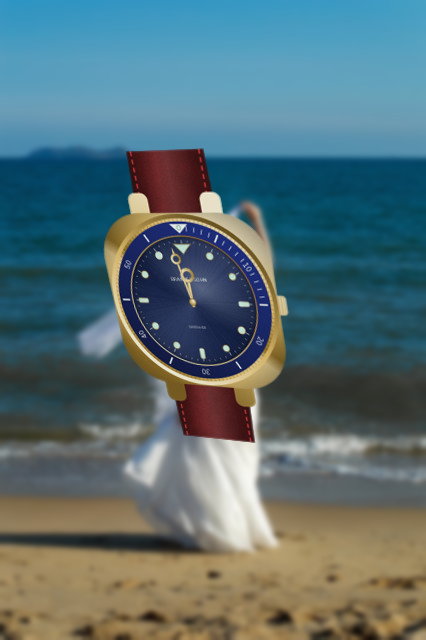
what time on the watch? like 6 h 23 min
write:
11 h 58 min
